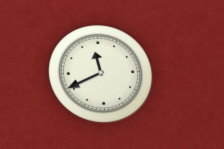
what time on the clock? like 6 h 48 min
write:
11 h 41 min
